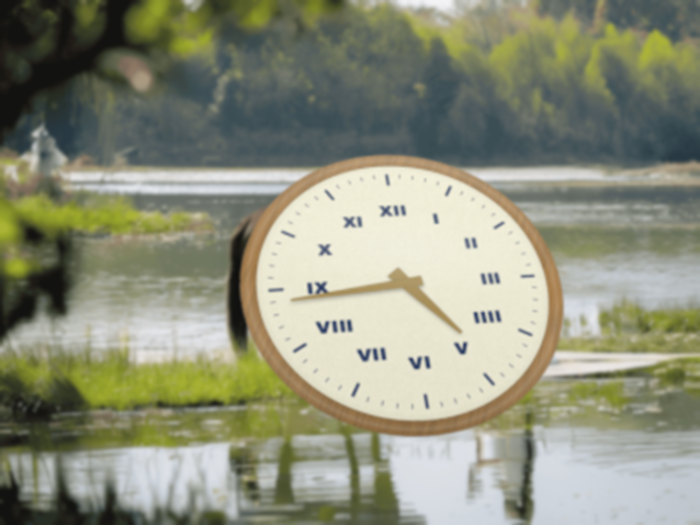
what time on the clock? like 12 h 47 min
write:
4 h 44 min
